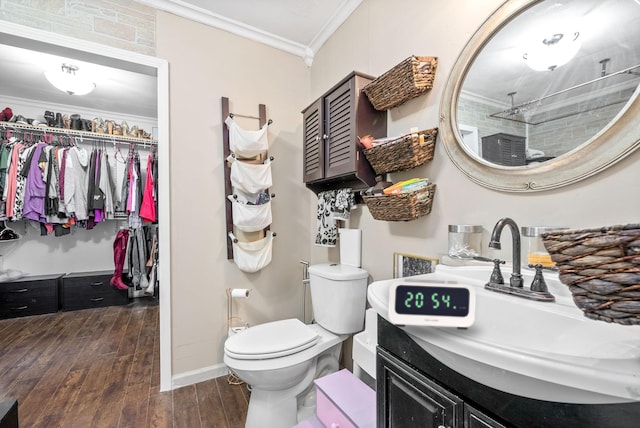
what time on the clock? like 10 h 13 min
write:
20 h 54 min
